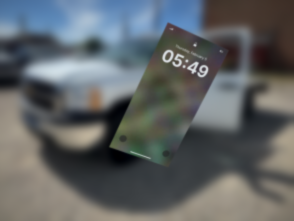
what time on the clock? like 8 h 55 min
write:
5 h 49 min
